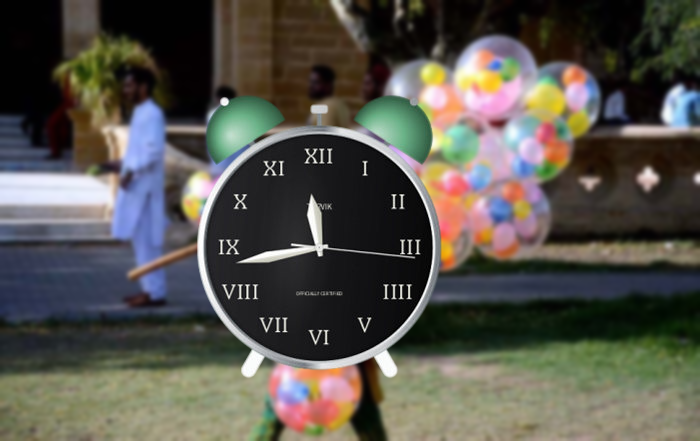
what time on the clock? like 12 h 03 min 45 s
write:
11 h 43 min 16 s
